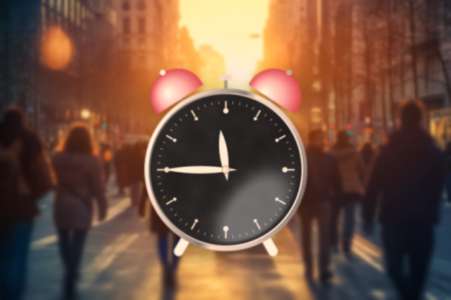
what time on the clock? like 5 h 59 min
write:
11 h 45 min
